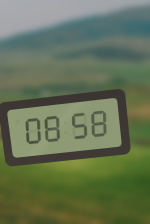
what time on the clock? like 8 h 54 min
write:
8 h 58 min
